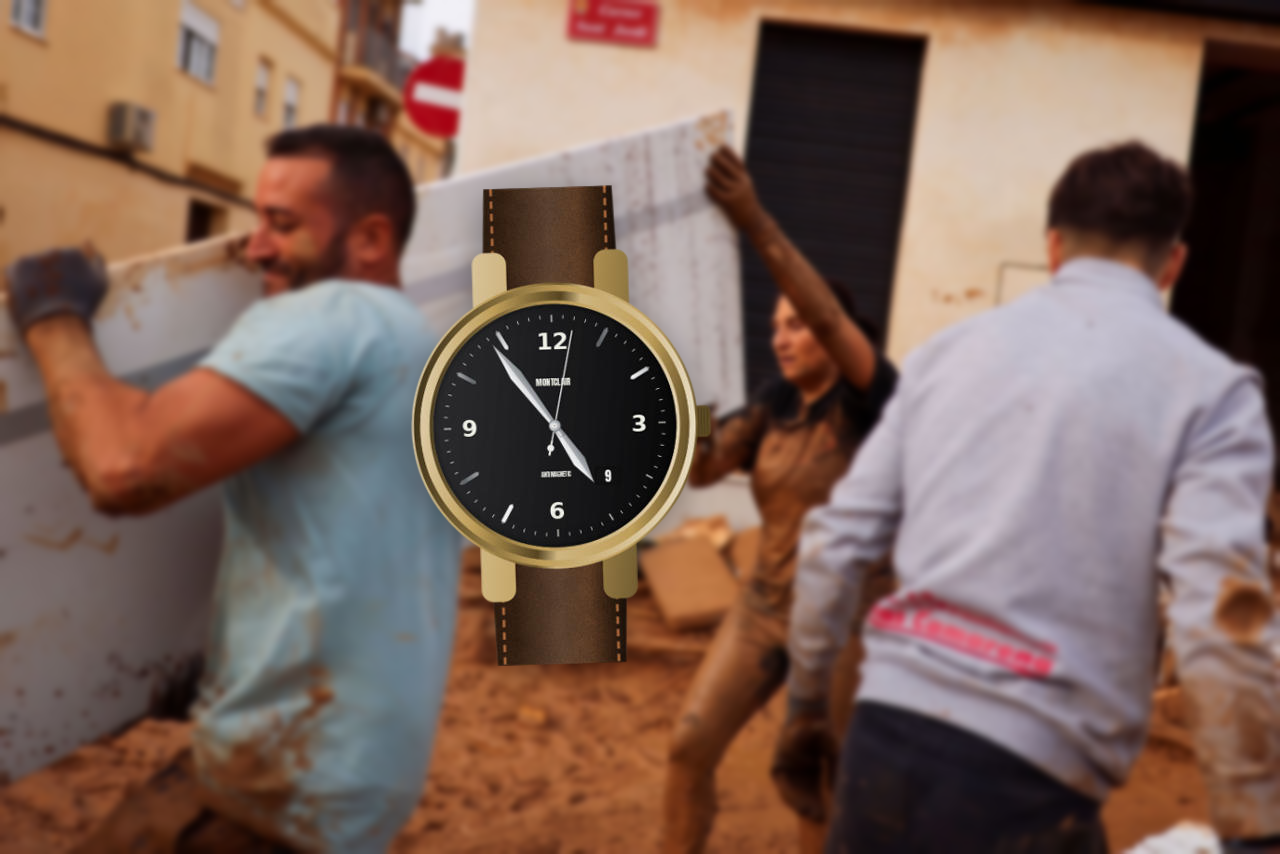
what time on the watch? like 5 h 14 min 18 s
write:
4 h 54 min 02 s
